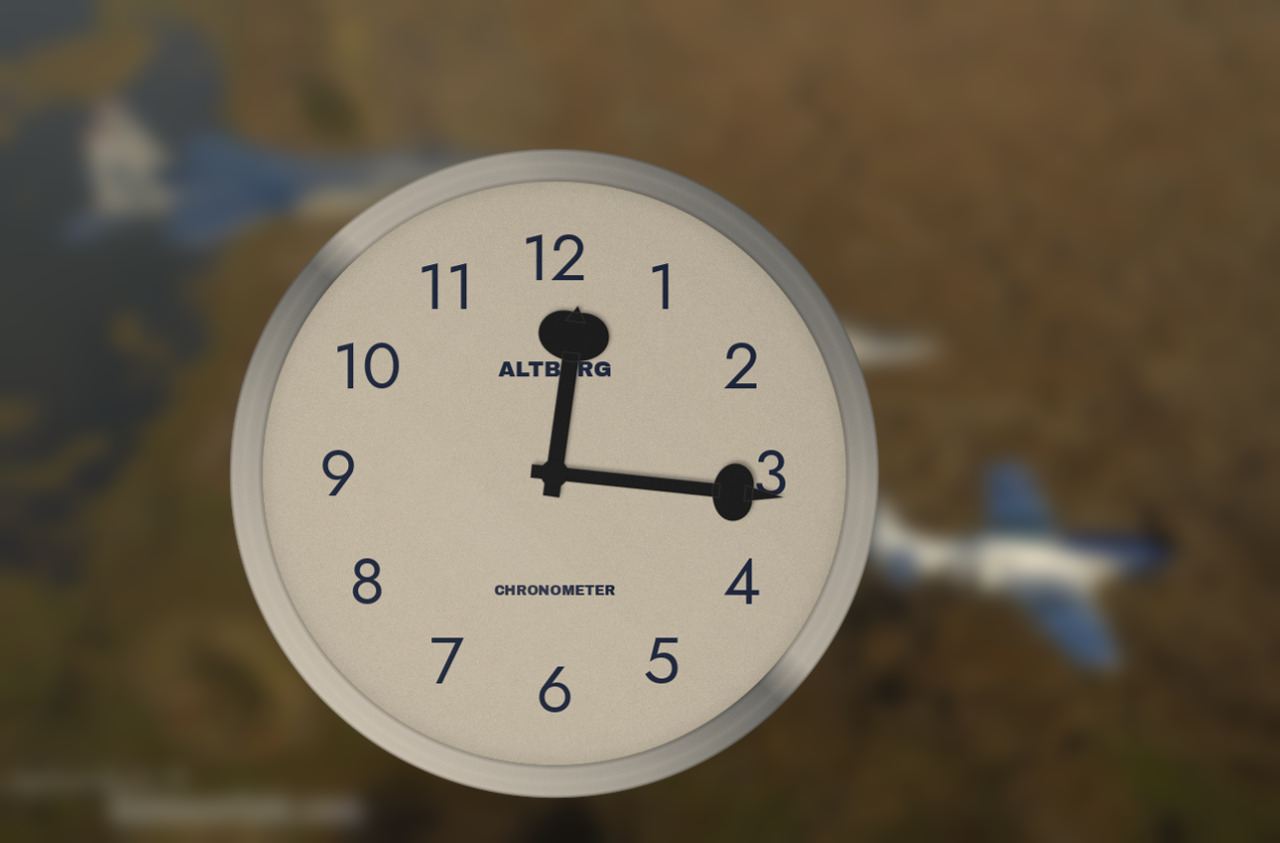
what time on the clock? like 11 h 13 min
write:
12 h 16 min
